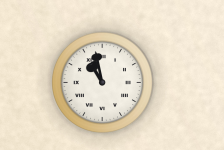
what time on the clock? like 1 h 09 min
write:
10 h 58 min
